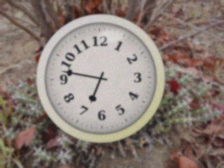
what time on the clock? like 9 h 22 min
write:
6 h 47 min
